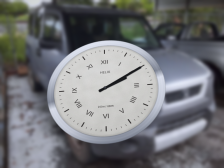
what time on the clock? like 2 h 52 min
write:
2 h 10 min
